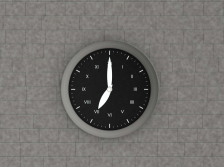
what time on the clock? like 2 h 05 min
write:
7 h 00 min
